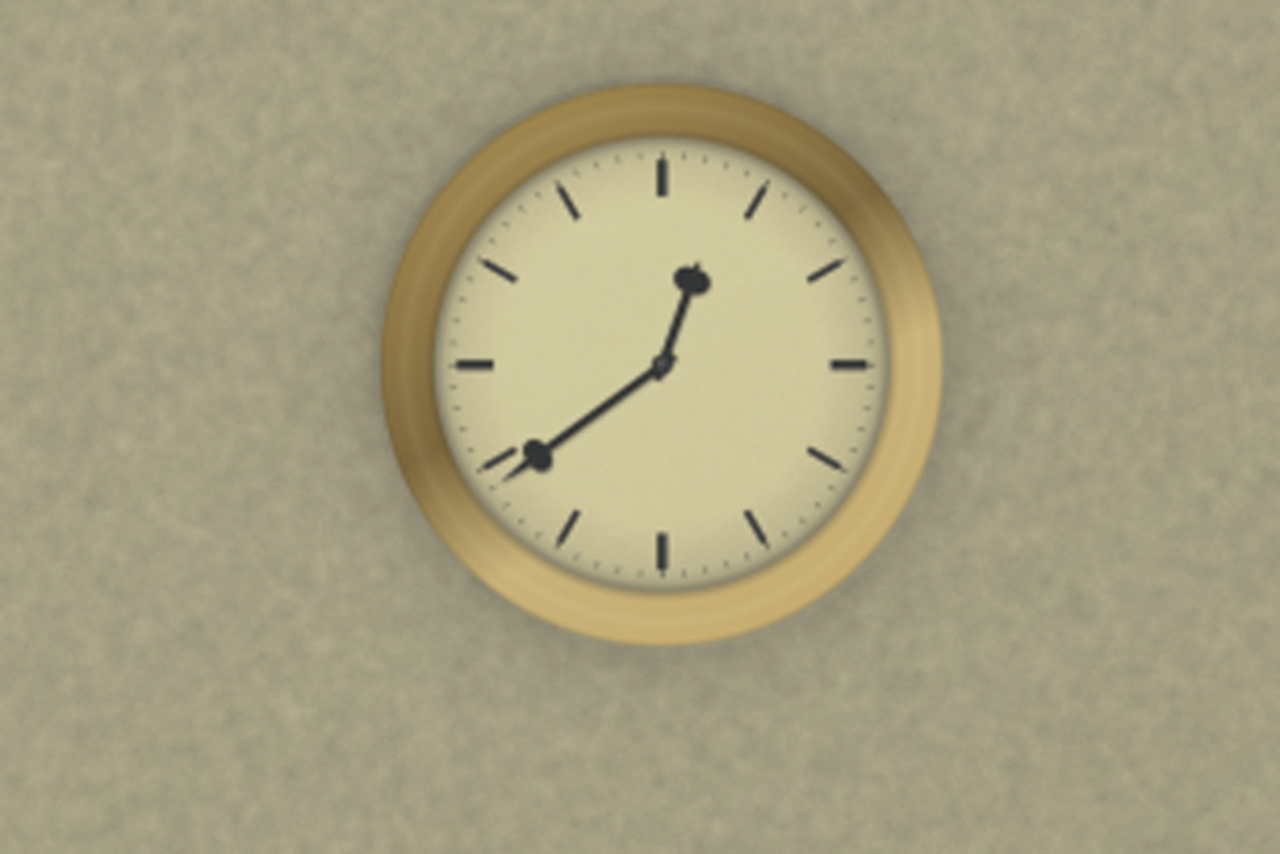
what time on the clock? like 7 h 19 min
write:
12 h 39 min
